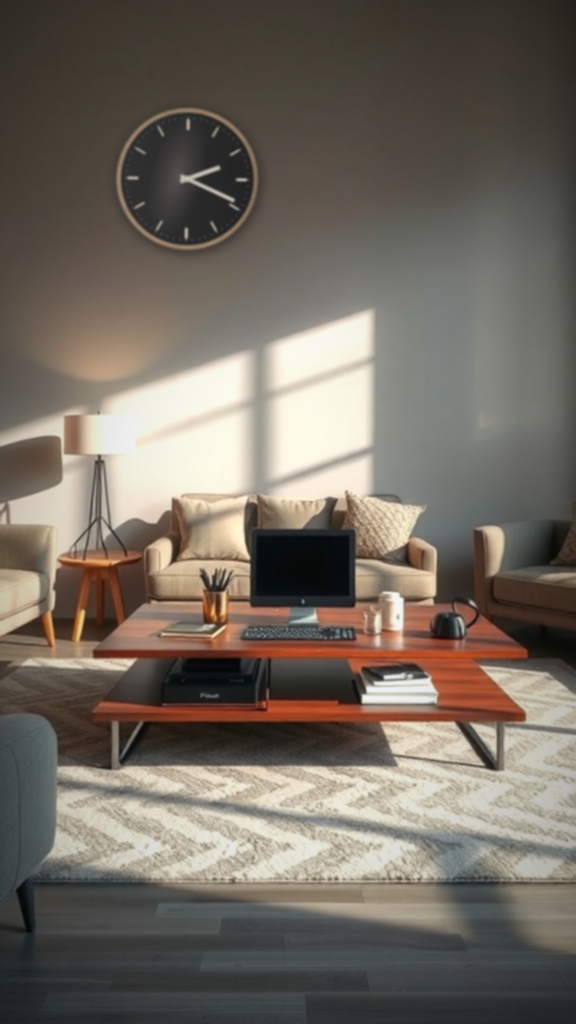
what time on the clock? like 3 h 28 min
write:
2 h 19 min
